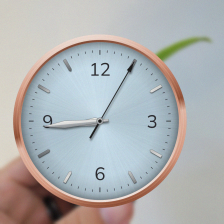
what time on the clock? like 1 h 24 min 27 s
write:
8 h 44 min 05 s
